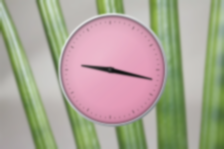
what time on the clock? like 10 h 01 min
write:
9 h 17 min
